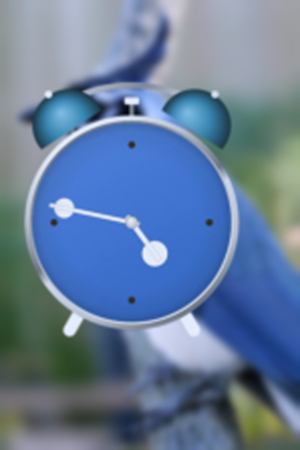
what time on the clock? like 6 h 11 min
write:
4 h 47 min
